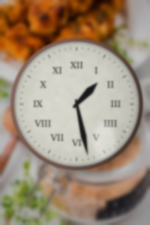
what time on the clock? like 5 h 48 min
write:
1 h 28 min
